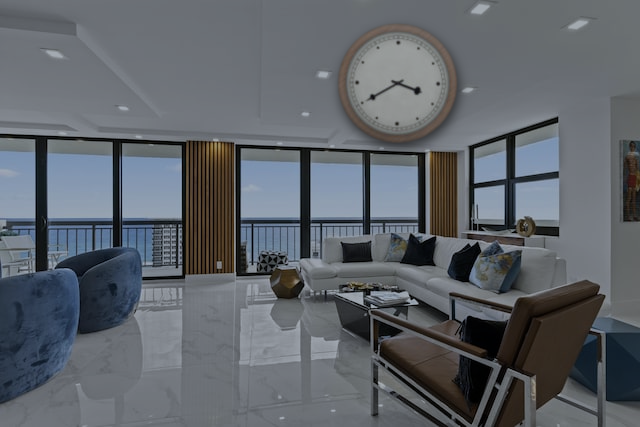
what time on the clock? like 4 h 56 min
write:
3 h 40 min
